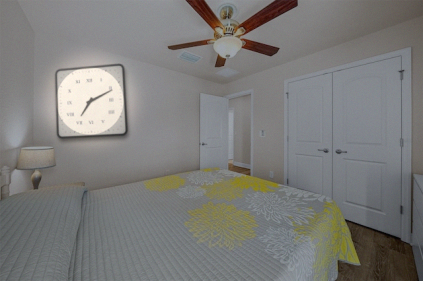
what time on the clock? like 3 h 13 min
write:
7 h 11 min
